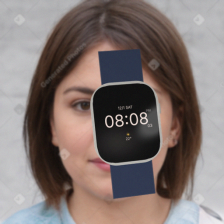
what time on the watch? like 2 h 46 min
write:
8 h 08 min
